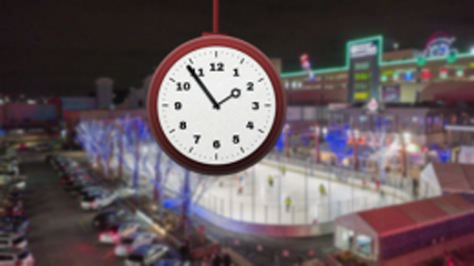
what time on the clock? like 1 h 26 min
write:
1 h 54 min
